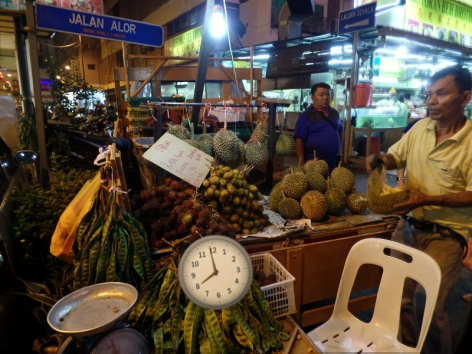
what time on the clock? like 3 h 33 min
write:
7 h 59 min
